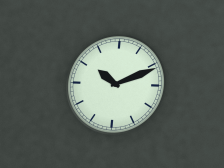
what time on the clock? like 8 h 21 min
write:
10 h 11 min
